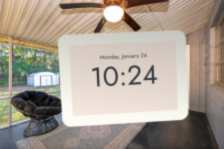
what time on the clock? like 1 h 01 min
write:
10 h 24 min
